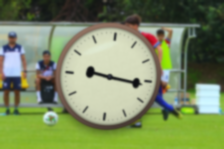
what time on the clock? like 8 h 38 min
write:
9 h 16 min
